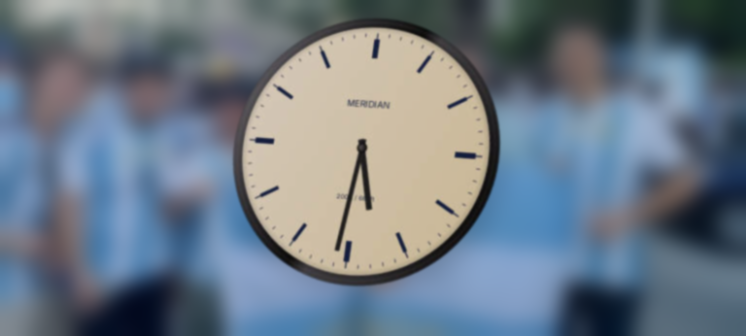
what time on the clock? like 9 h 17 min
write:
5 h 31 min
